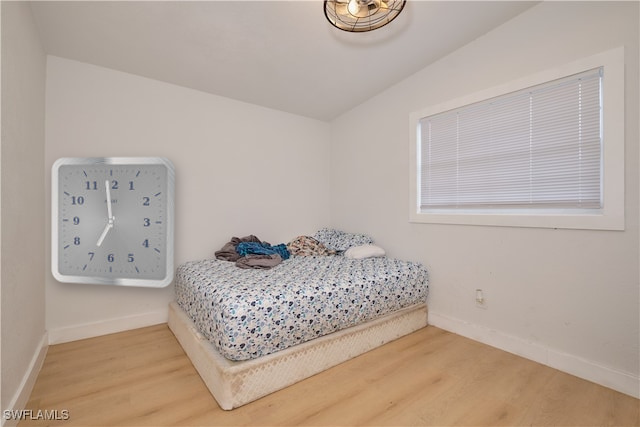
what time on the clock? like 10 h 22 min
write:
6 h 59 min
